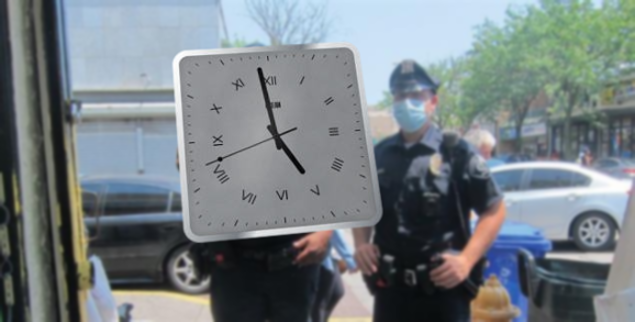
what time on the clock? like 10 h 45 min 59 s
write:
4 h 58 min 42 s
